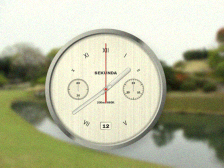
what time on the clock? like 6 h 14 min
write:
1 h 39 min
